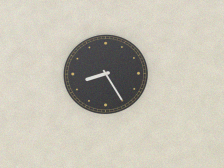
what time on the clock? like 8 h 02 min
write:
8 h 25 min
